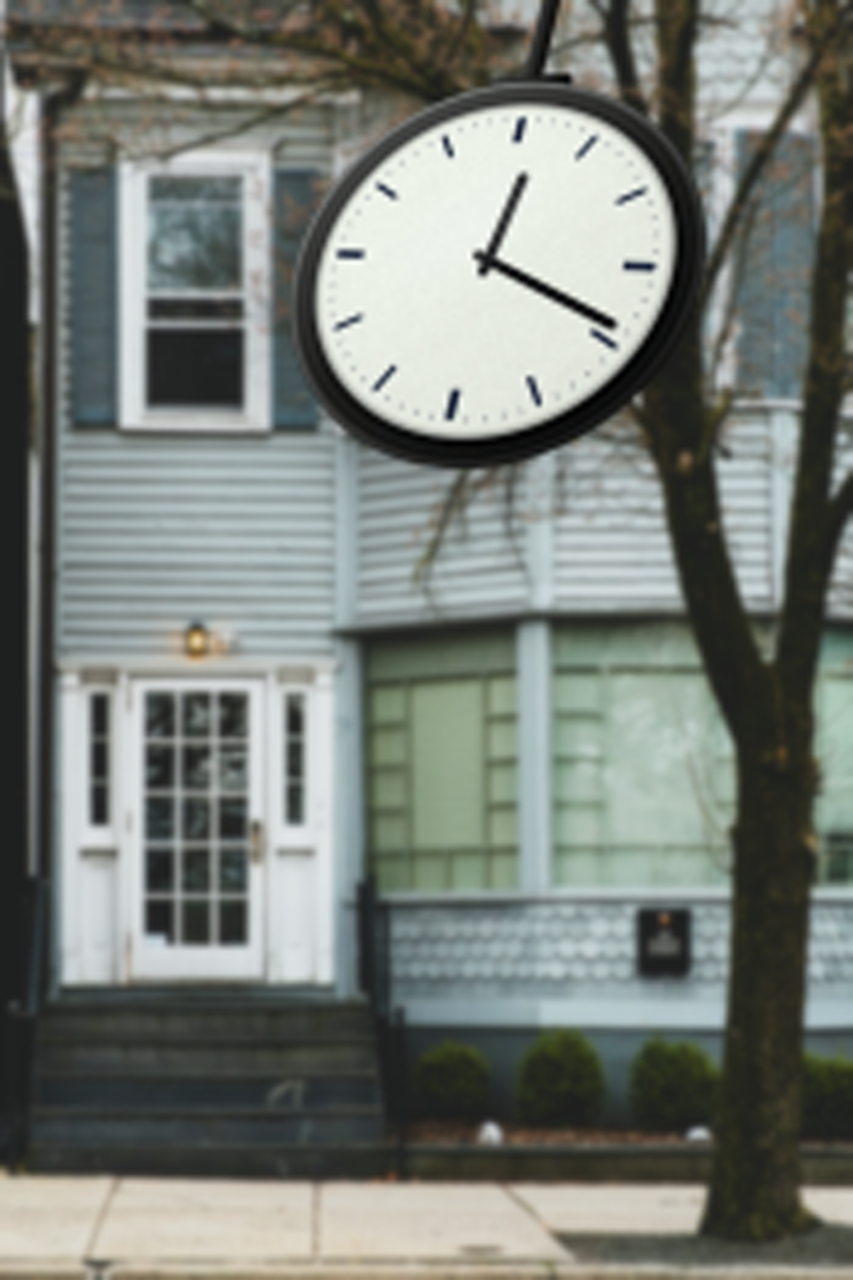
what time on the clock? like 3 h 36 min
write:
12 h 19 min
